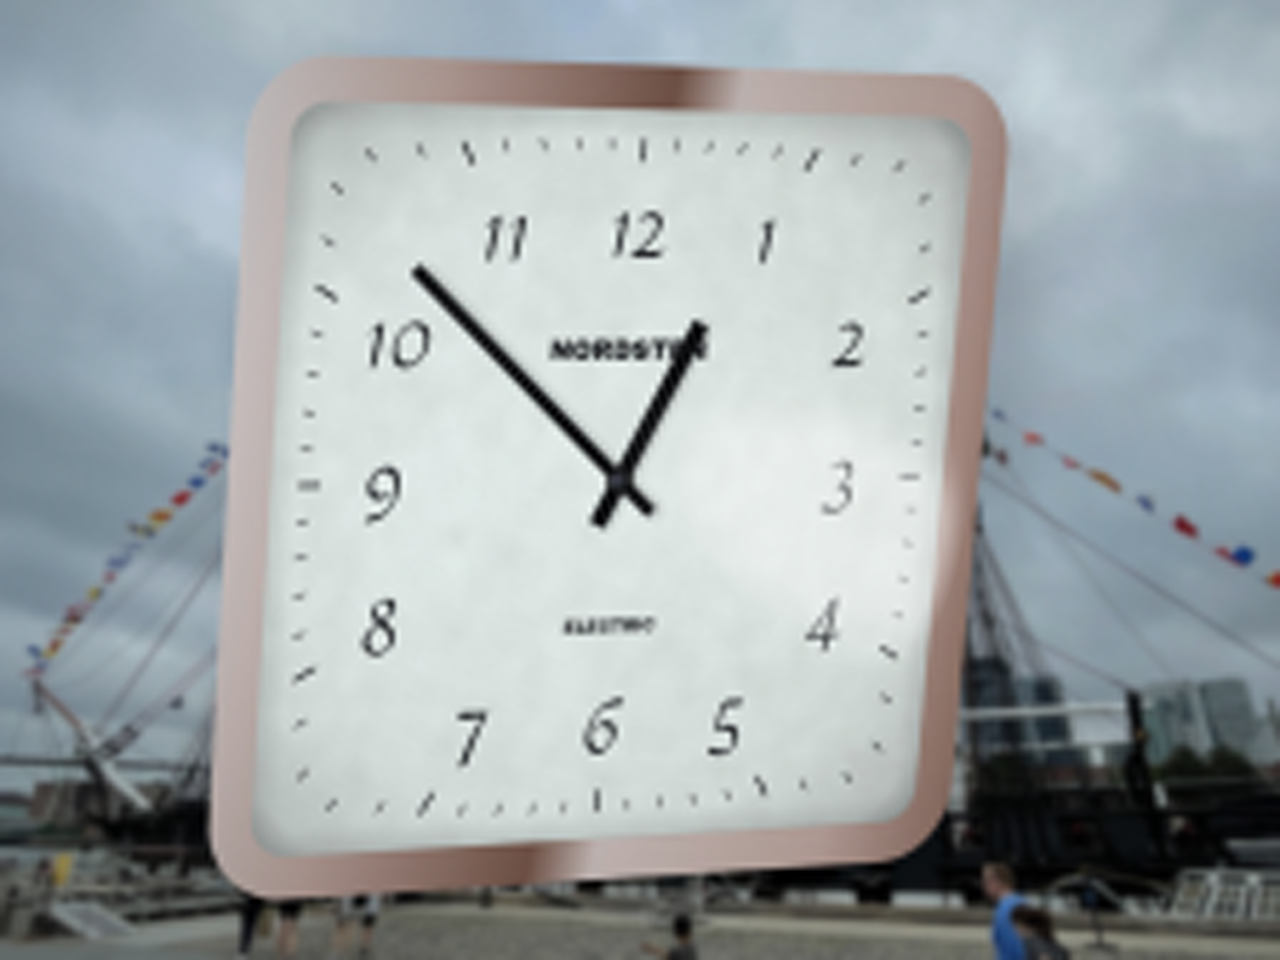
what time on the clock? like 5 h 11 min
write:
12 h 52 min
